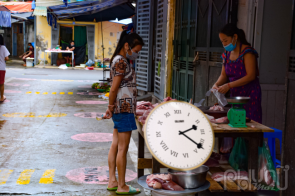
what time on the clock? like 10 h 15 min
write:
2 h 22 min
